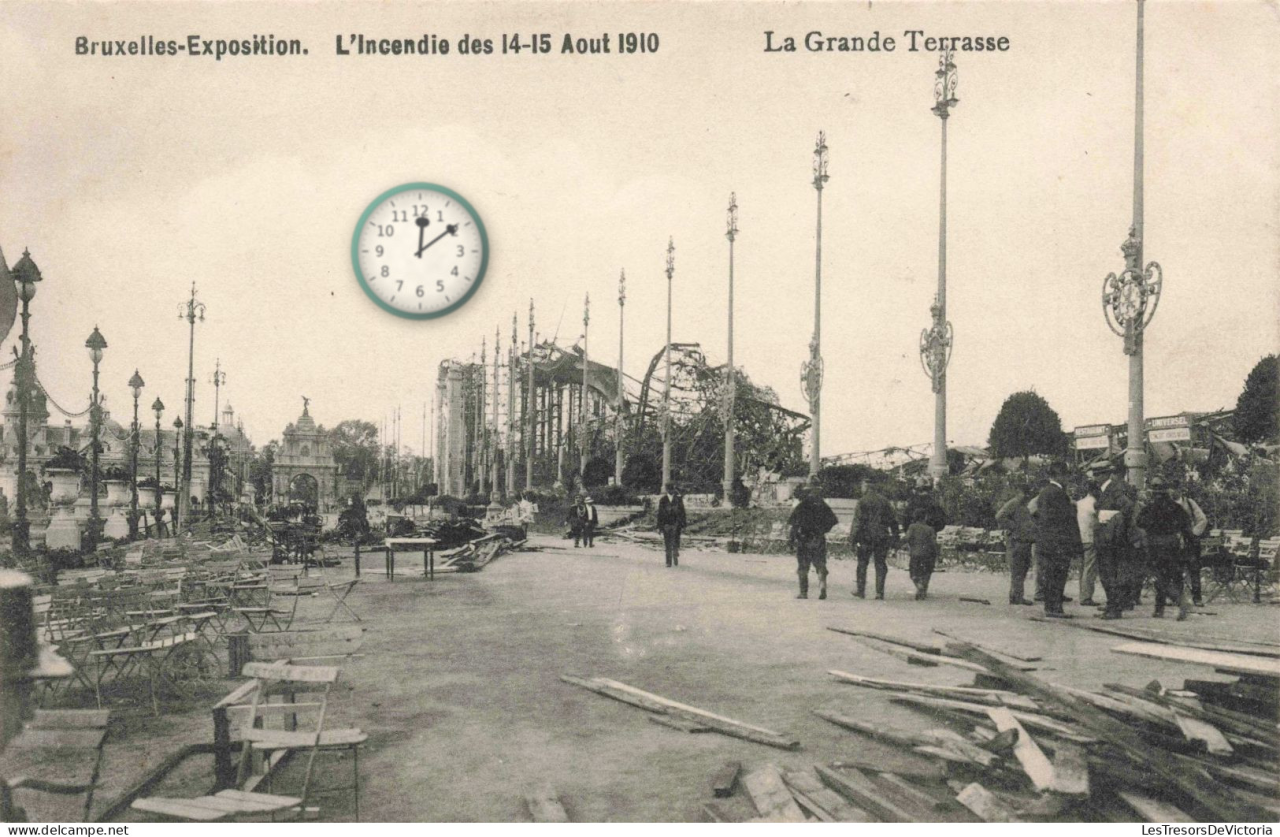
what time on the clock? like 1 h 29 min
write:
12 h 09 min
